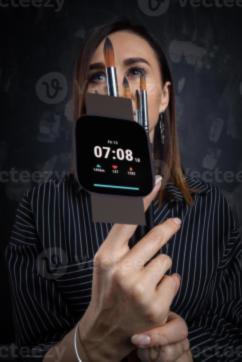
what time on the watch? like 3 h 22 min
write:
7 h 08 min
